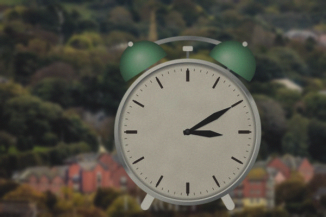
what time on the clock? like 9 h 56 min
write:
3 h 10 min
